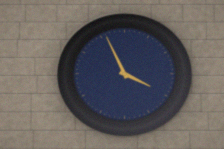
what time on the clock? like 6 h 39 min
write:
3 h 56 min
